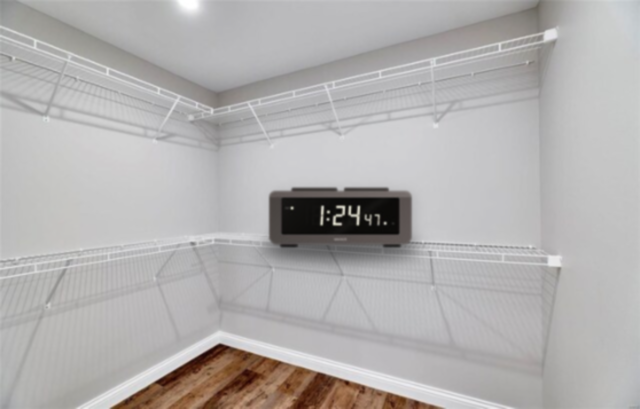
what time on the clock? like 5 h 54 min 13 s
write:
1 h 24 min 47 s
